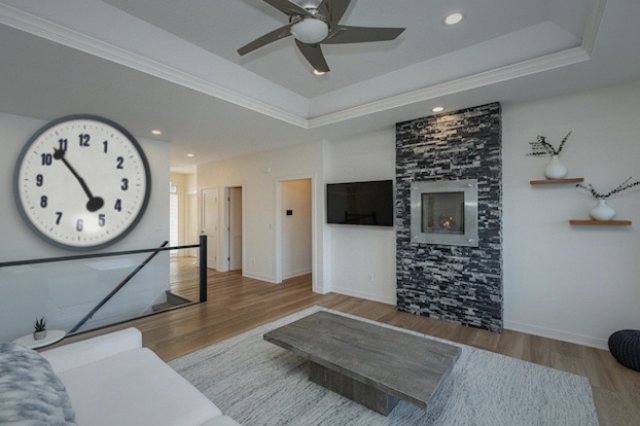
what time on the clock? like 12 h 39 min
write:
4 h 53 min
